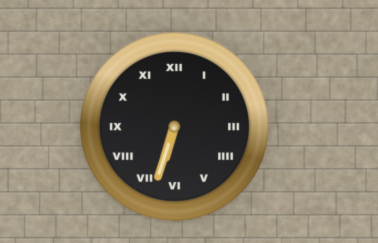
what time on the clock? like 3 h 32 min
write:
6 h 33 min
